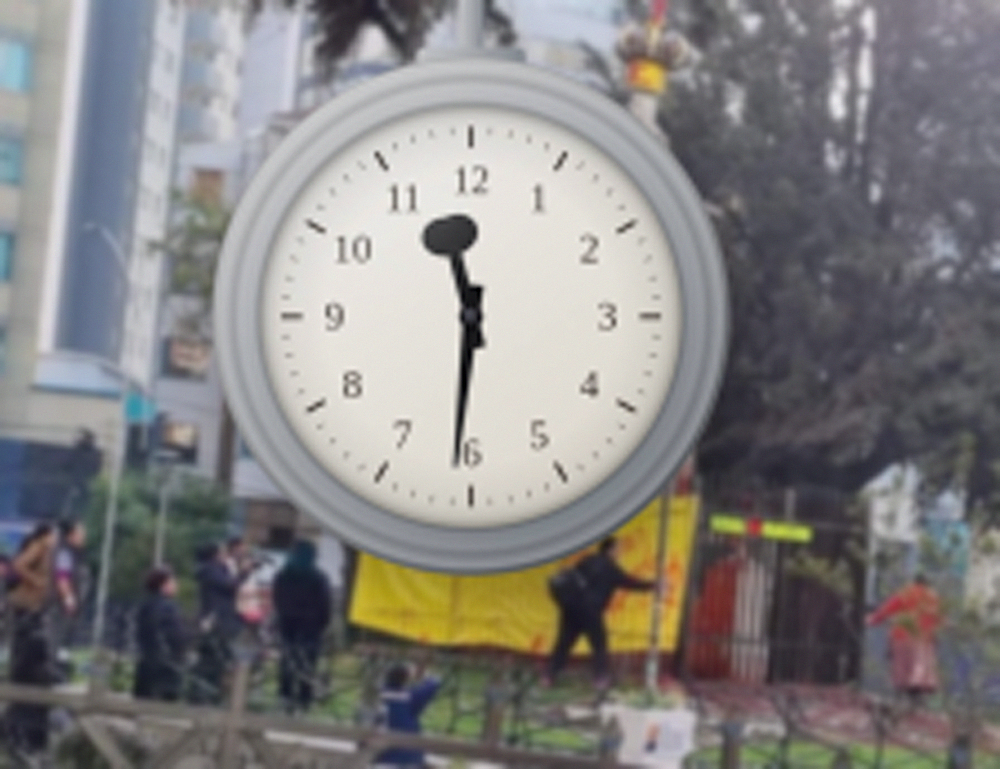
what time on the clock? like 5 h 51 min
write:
11 h 31 min
